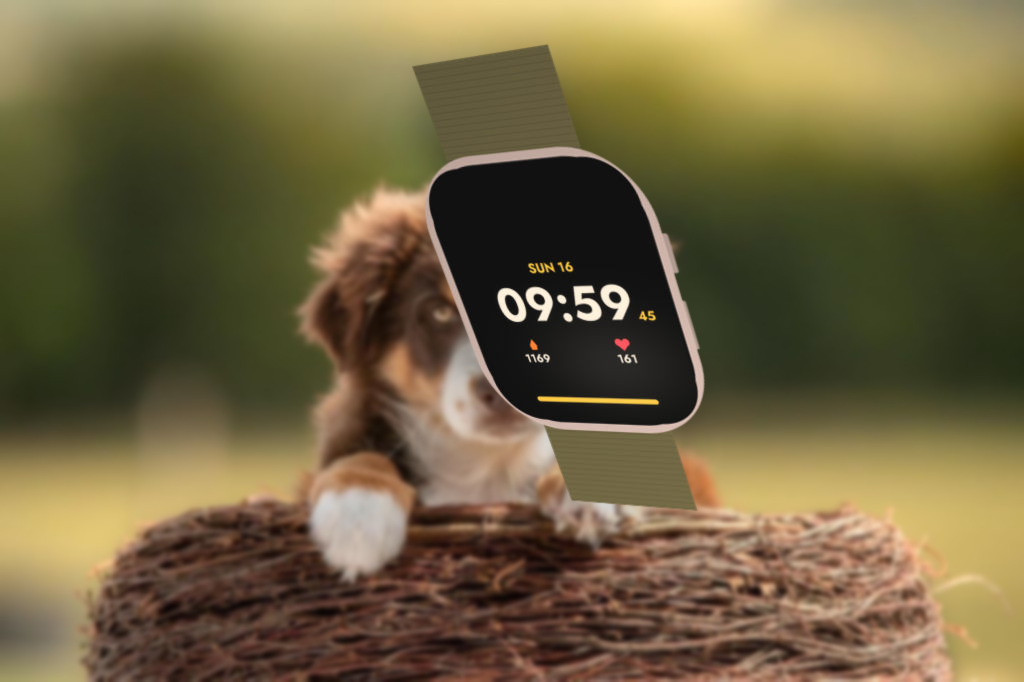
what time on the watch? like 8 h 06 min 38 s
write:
9 h 59 min 45 s
